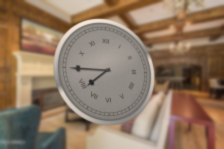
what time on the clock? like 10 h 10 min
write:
7 h 45 min
